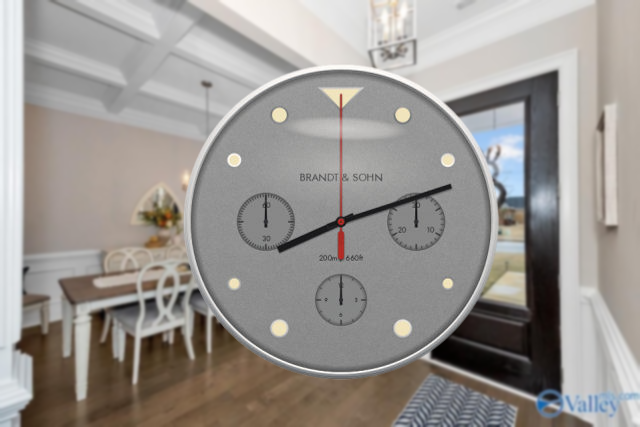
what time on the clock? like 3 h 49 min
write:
8 h 12 min
